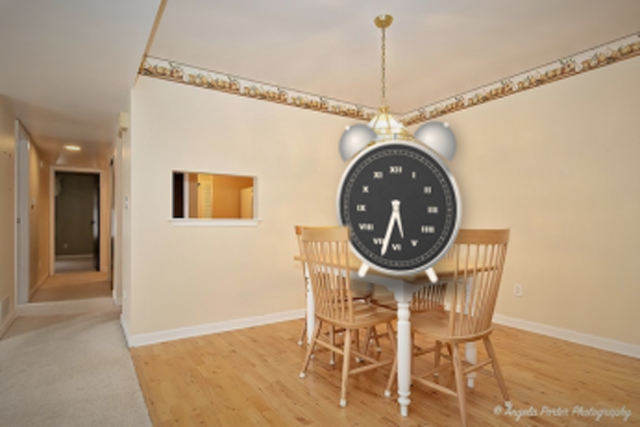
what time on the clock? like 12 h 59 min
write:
5 h 33 min
